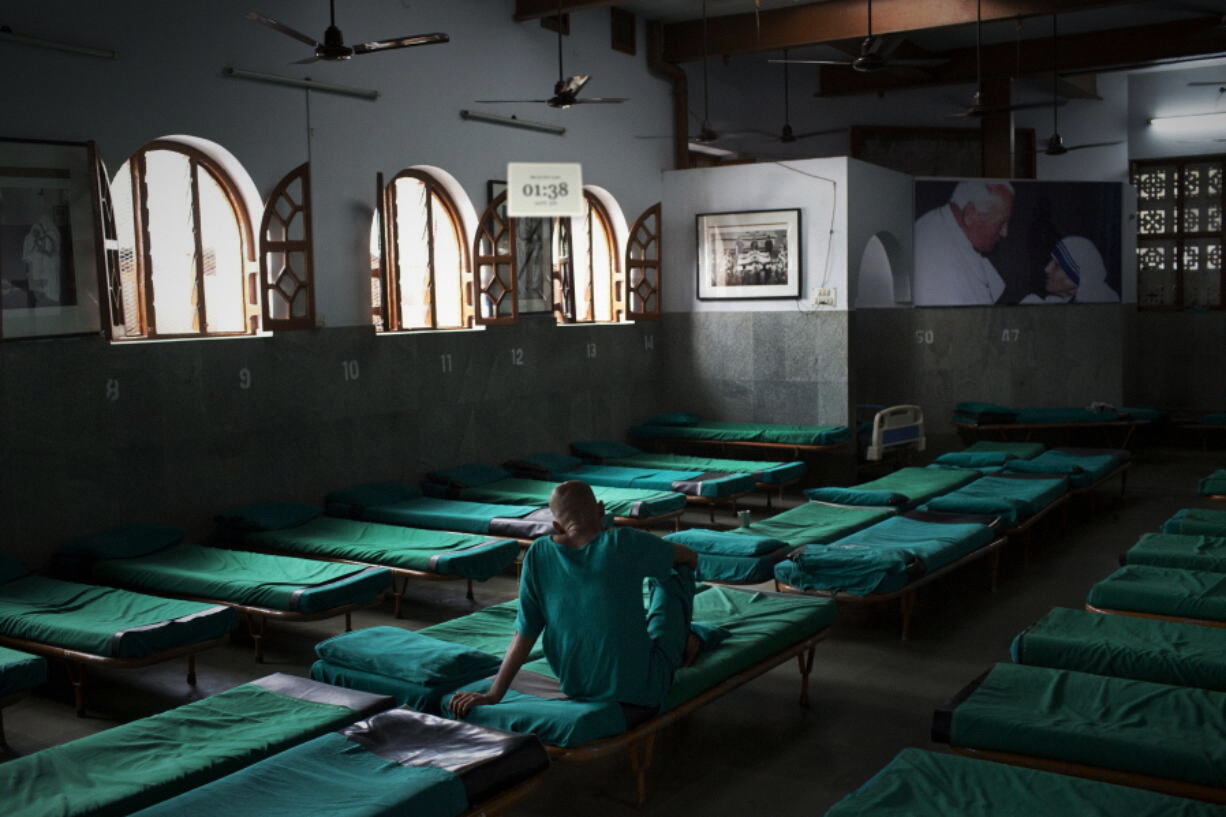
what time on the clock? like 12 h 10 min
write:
1 h 38 min
